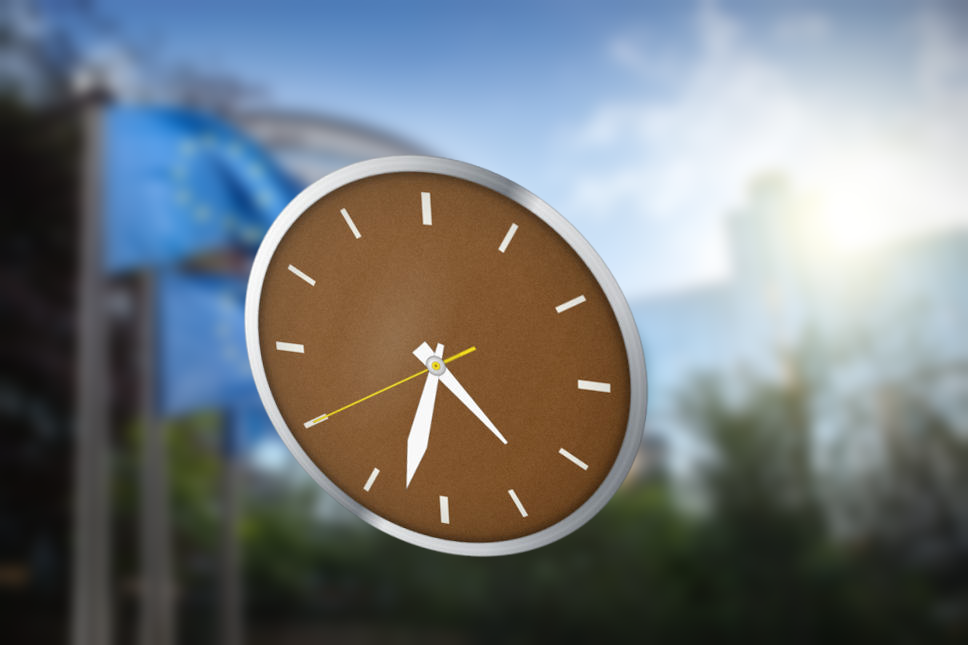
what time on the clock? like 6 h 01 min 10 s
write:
4 h 32 min 40 s
